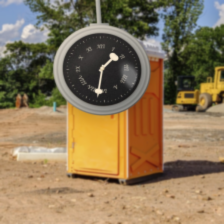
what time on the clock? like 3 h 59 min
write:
1 h 32 min
